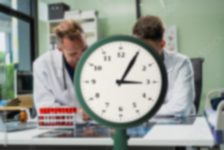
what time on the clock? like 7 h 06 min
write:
3 h 05 min
